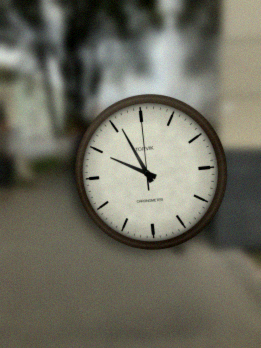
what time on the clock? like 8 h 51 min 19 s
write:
9 h 56 min 00 s
